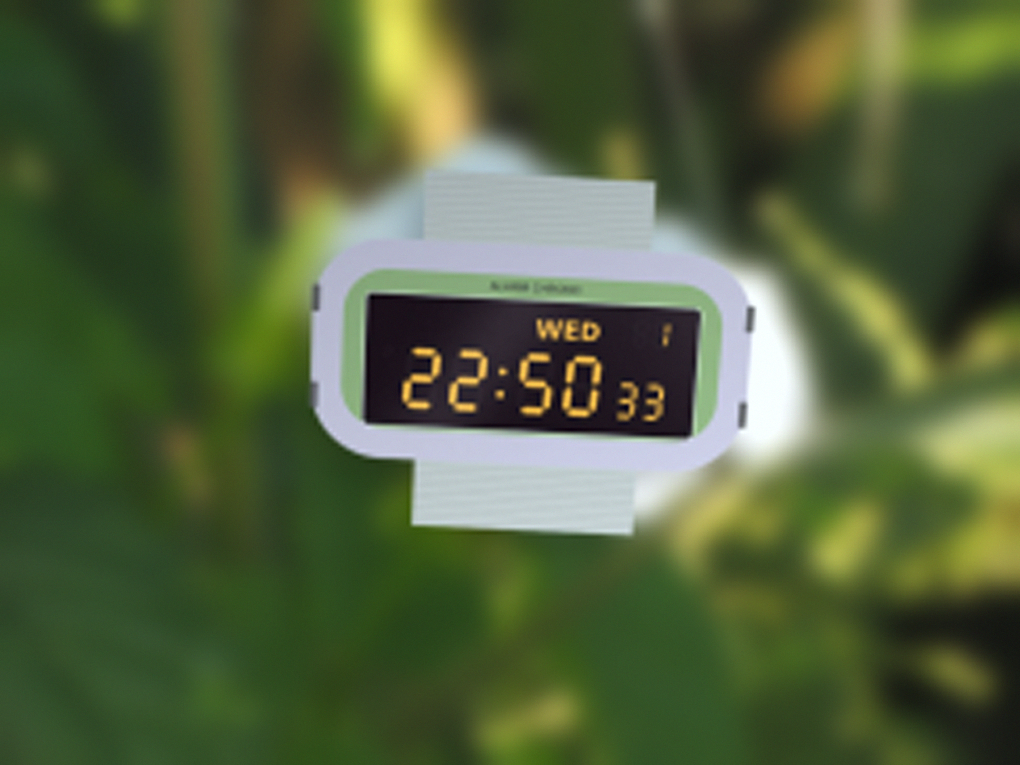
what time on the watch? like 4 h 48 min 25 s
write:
22 h 50 min 33 s
